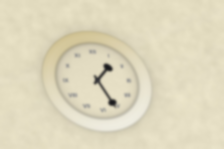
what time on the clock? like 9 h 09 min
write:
1 h 26 min
